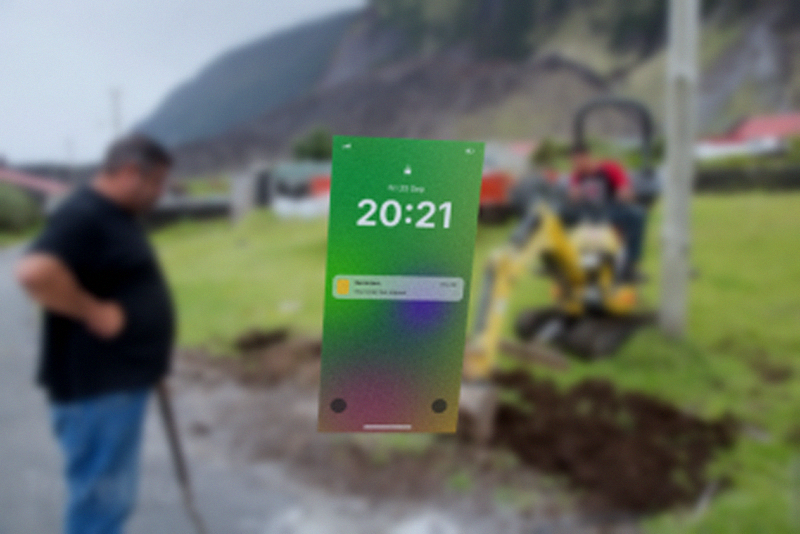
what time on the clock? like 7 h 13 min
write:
20 h 21 min
